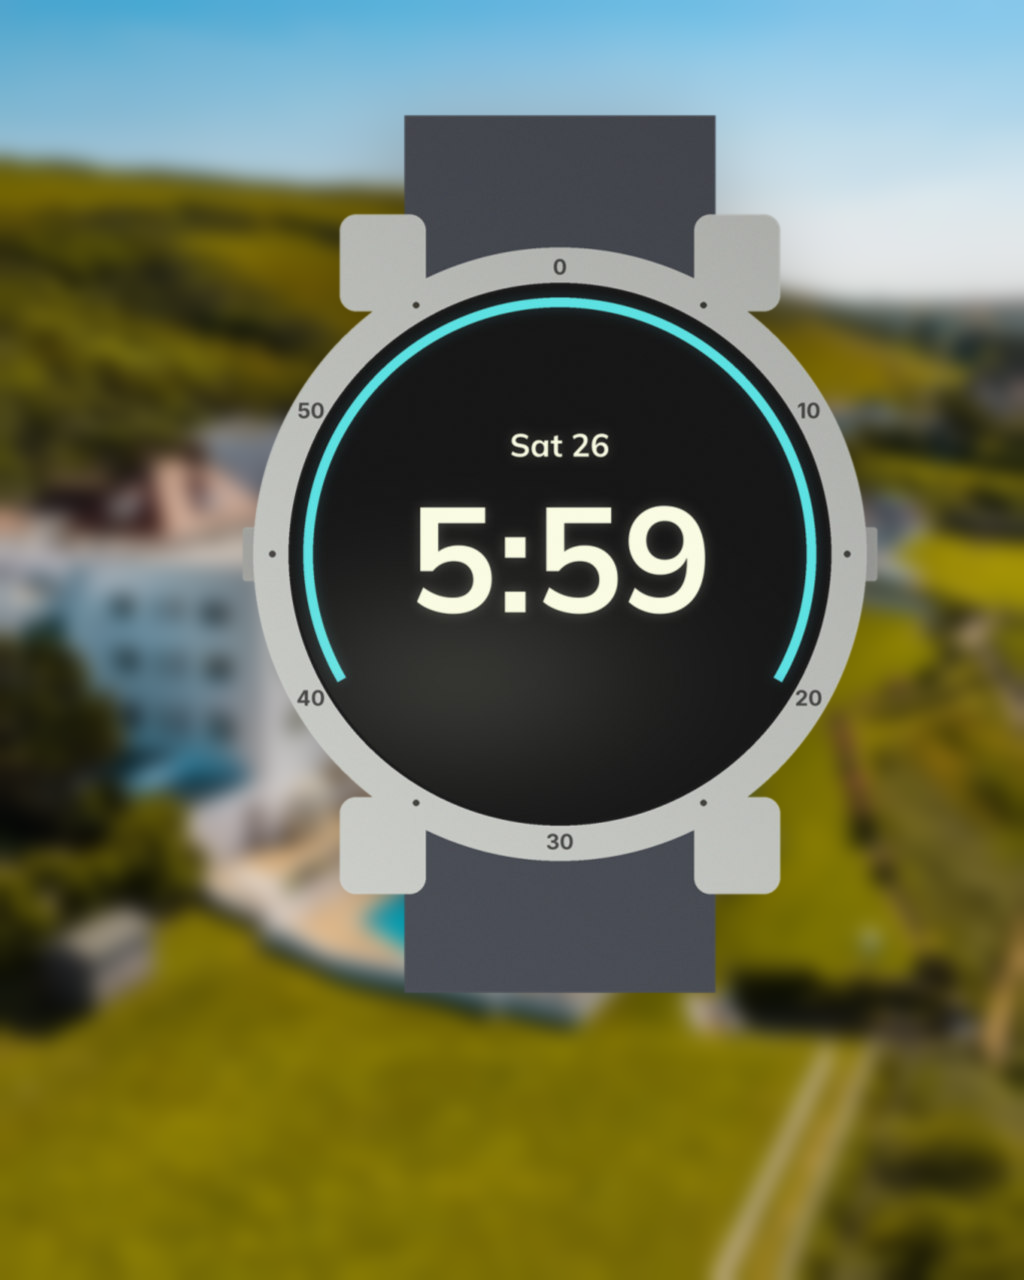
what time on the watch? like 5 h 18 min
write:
5 h 59 min
